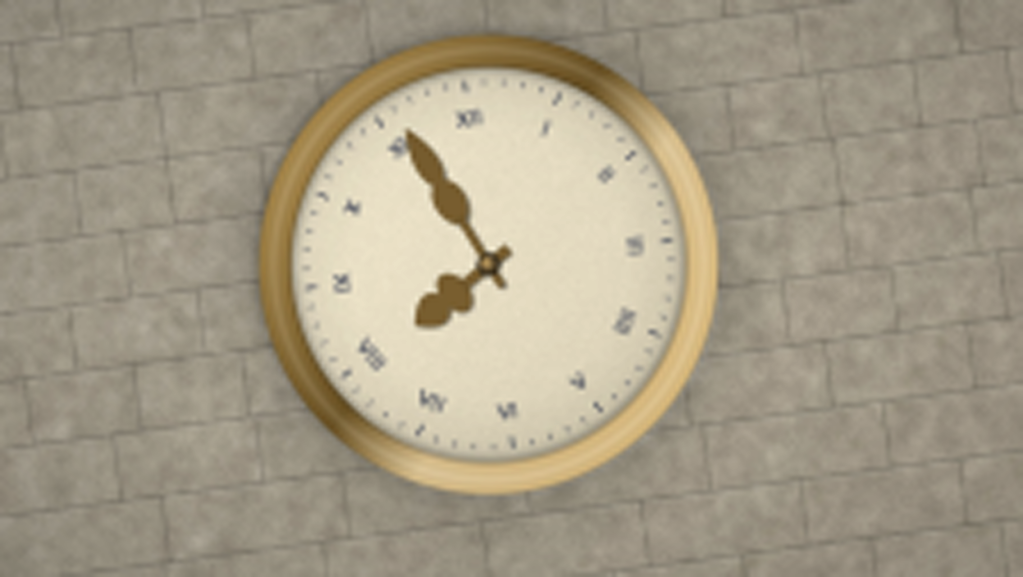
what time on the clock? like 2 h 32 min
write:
7 h 56 min
